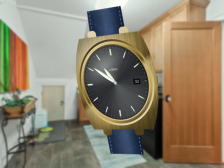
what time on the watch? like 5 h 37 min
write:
10 h 51 min
